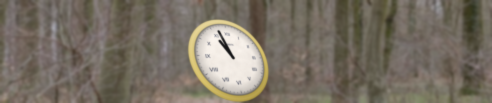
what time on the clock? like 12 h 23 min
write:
10 h 57 min
